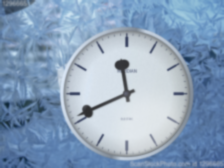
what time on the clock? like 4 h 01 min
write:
11 h 41 min
